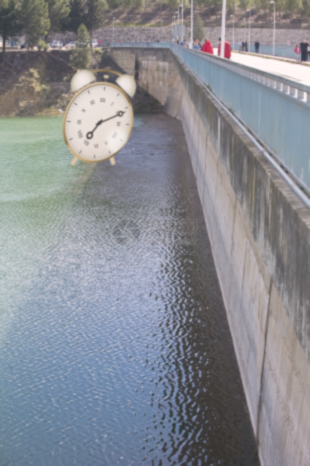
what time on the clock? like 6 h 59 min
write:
7 h 11 min
